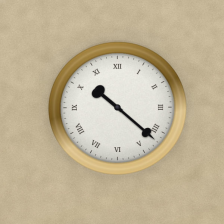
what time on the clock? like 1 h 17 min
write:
10 h 22 min
